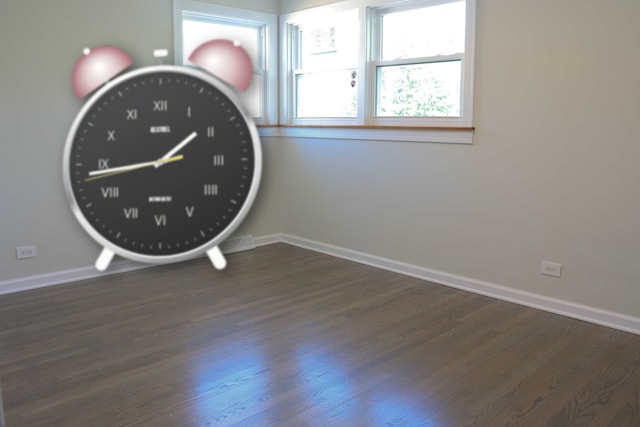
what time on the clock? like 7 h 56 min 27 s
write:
1 h 43 min 43 s
